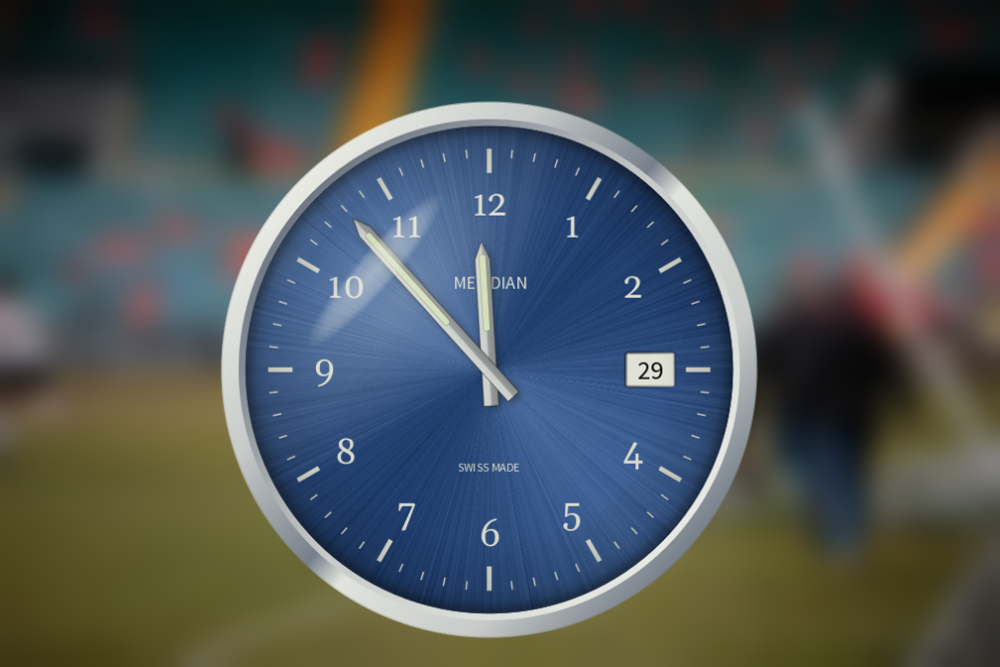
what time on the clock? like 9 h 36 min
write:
11 h 53 min
